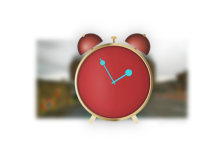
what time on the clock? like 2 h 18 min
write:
1 h 55 min
